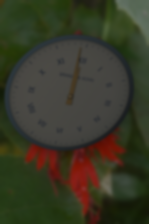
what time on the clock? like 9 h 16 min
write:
11 h 59 min
